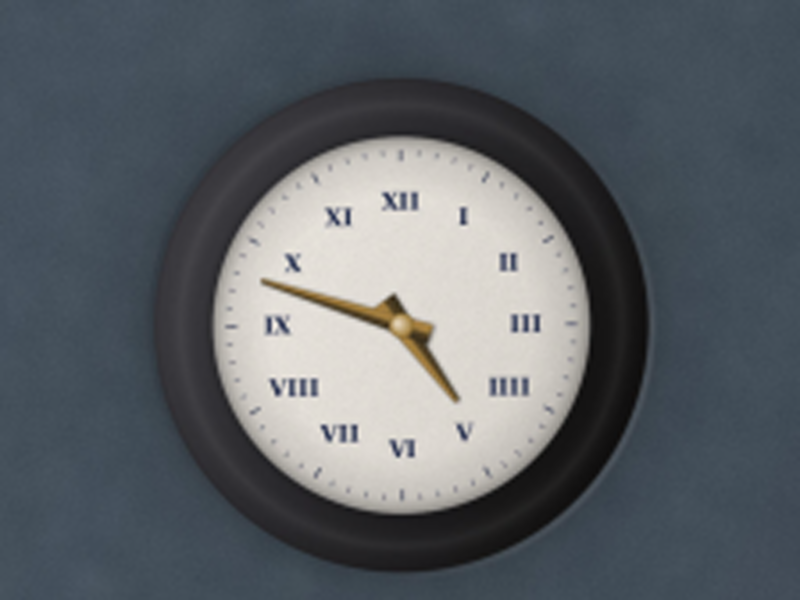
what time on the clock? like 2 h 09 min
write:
4 h 48 min
